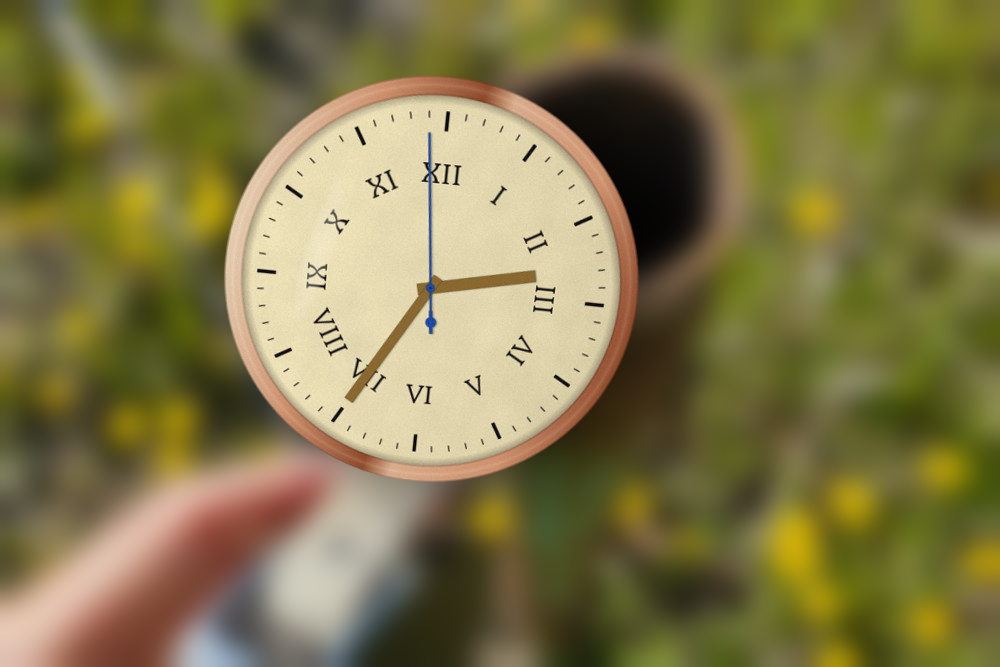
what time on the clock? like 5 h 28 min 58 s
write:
2 h 34 min 59 s
